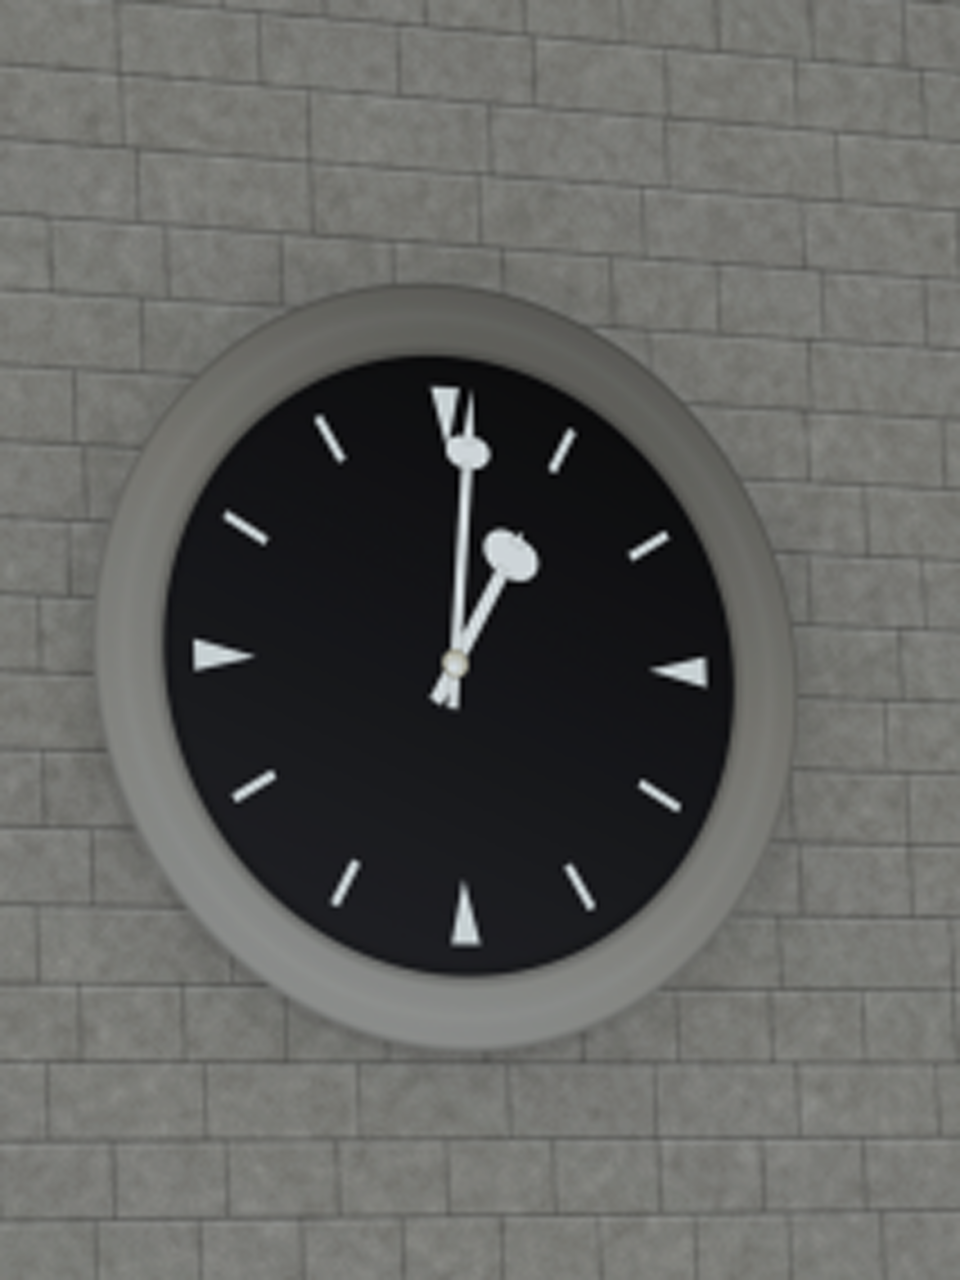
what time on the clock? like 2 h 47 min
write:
1 h 01 min
